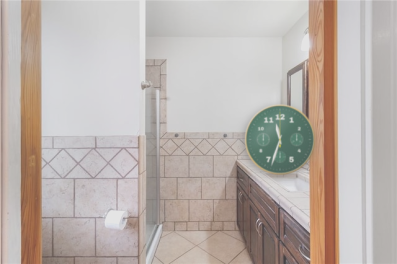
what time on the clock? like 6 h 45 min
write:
11 h 33 min
